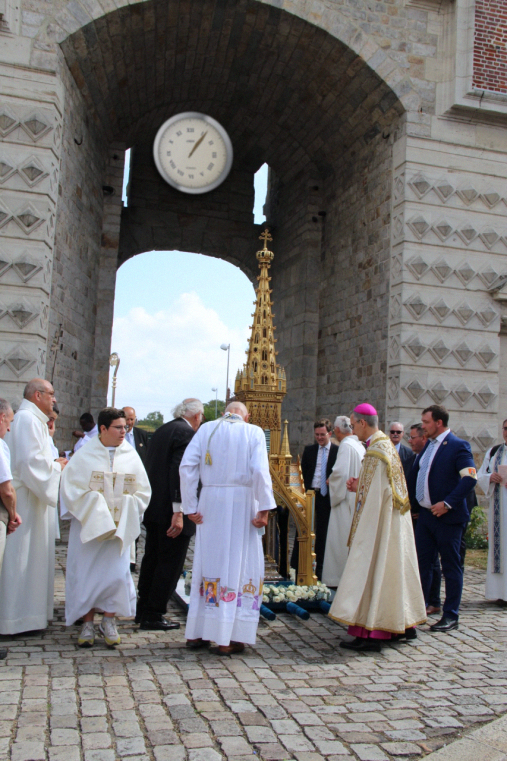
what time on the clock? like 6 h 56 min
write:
1 h 06 min
